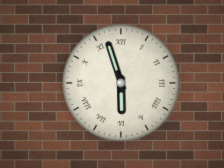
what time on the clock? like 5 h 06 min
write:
5 h 57 min
